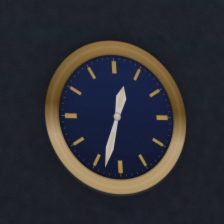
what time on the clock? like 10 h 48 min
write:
12 h 33 min
